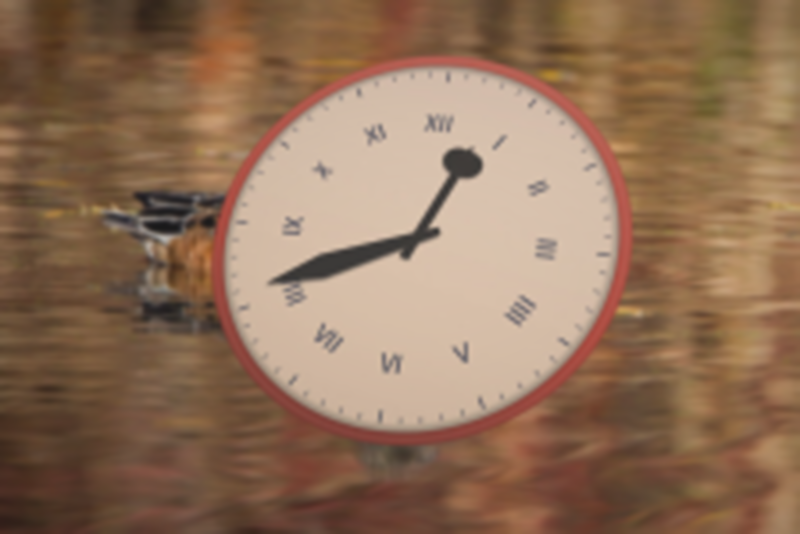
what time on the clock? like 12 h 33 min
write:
12 h 41 min
